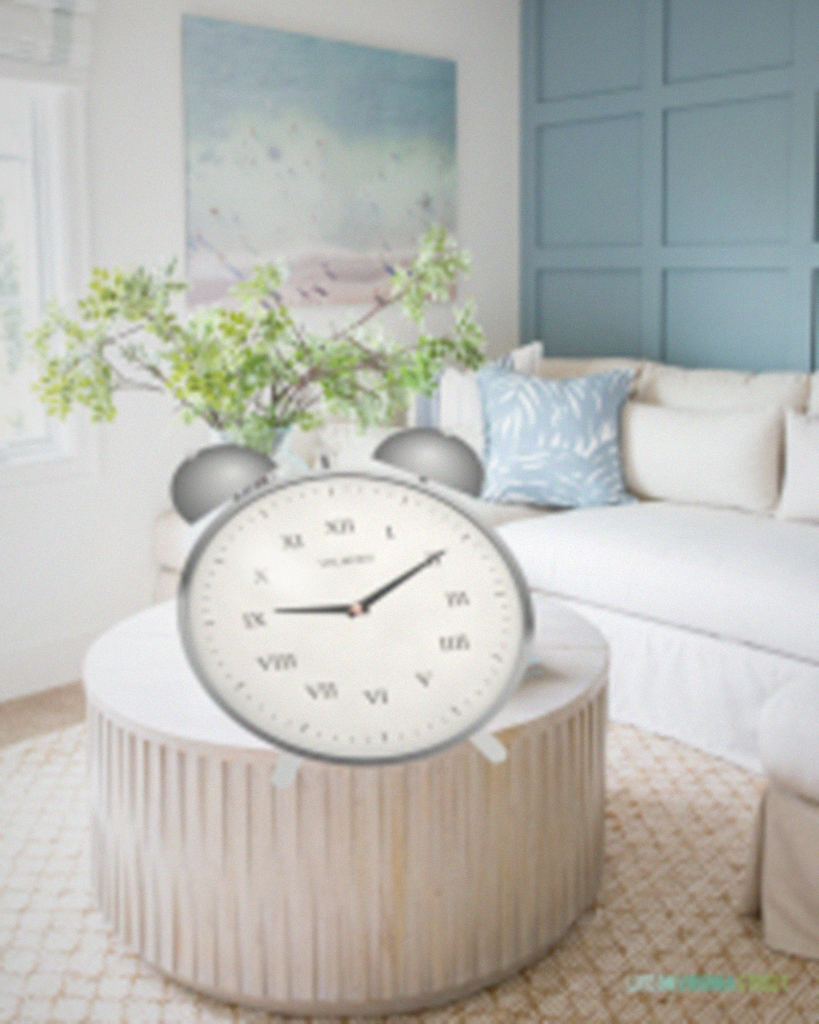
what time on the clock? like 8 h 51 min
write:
9 h 10 min
